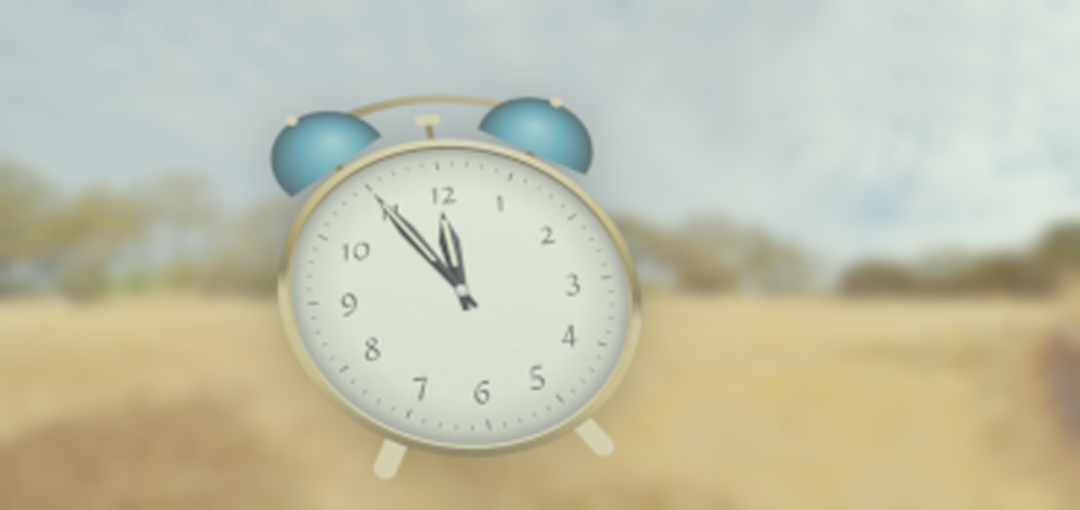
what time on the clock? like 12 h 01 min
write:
11 h 55 min
